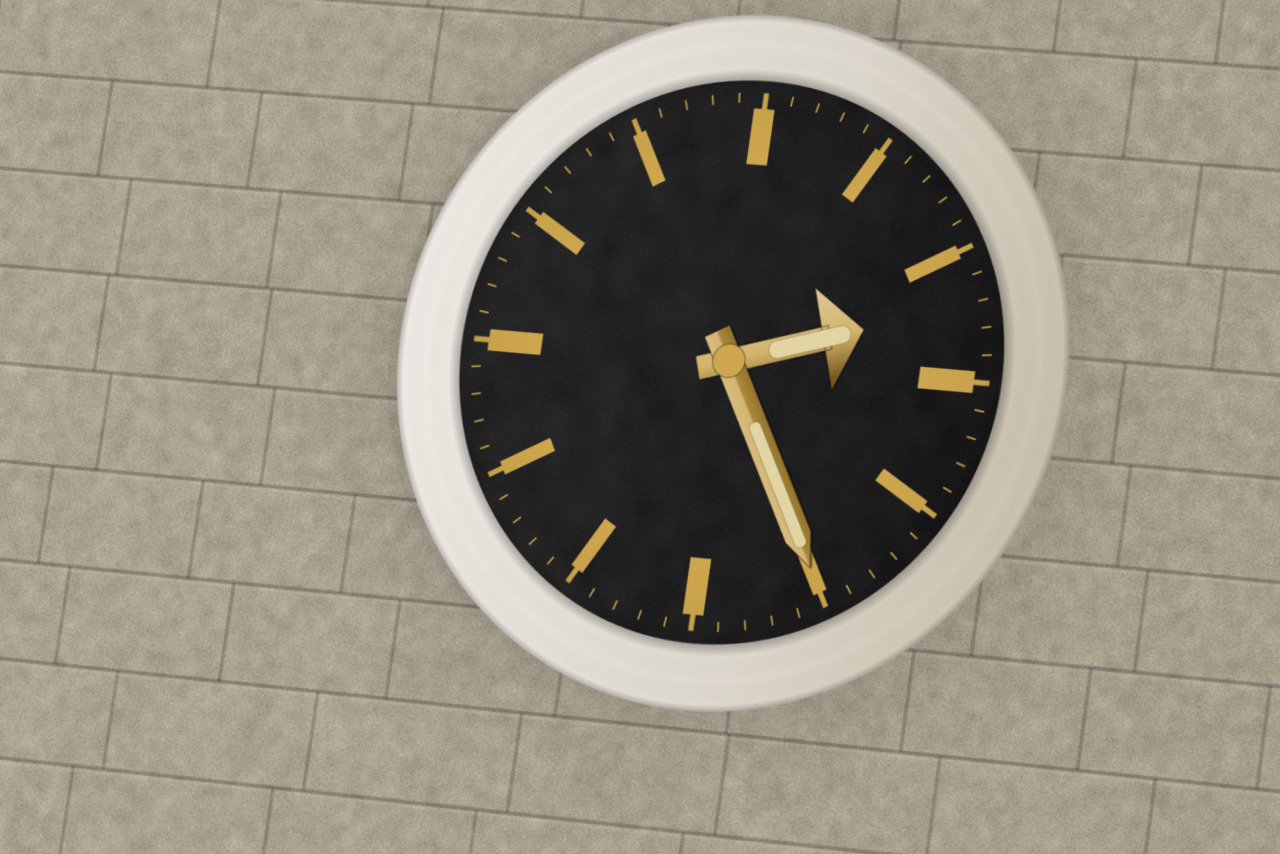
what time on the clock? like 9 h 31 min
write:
2 h 25 min
